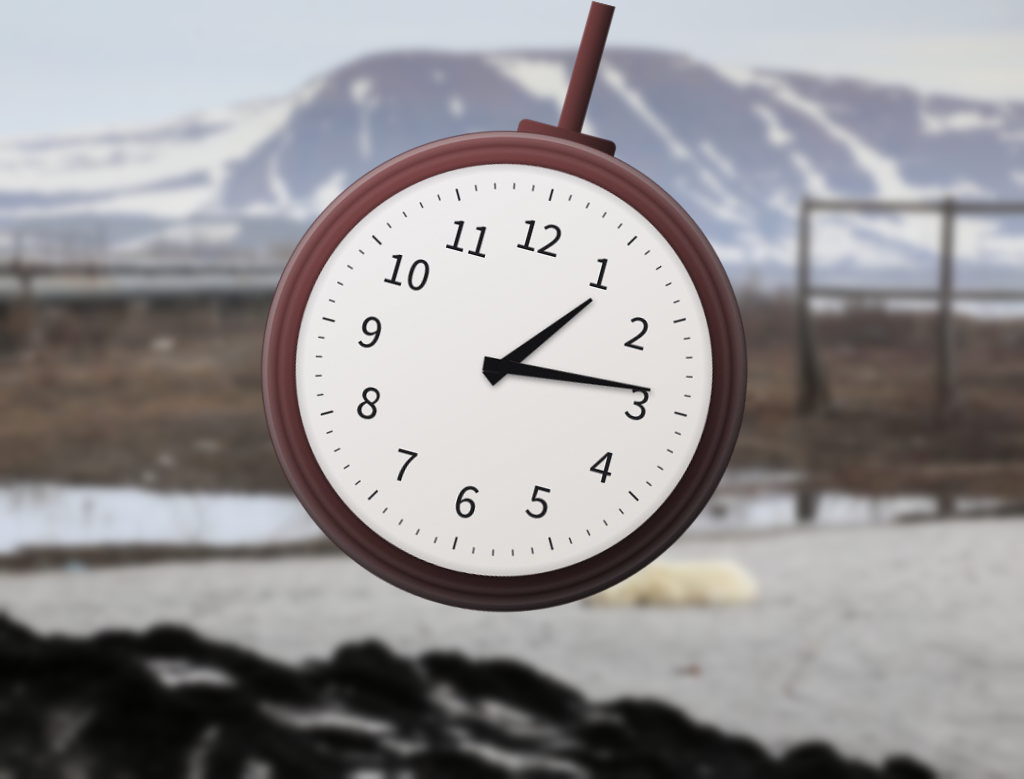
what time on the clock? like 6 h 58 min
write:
1 h 14 min
